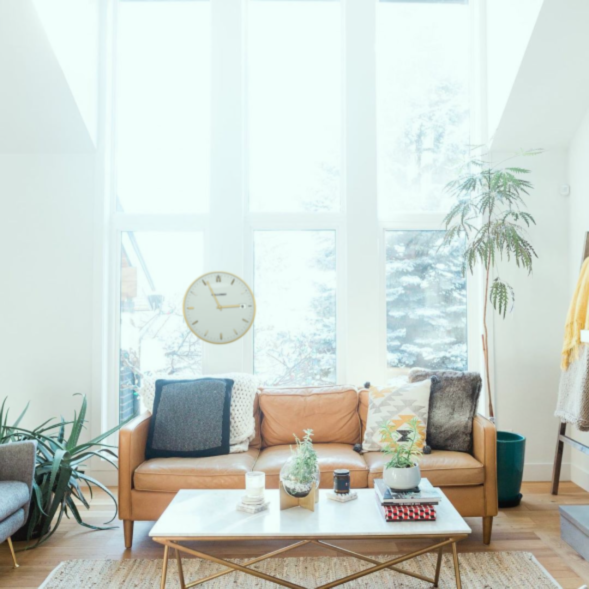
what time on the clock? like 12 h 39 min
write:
2 h 56 min
